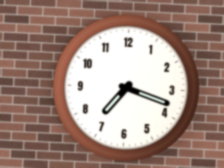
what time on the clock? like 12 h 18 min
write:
7 h 18 min
